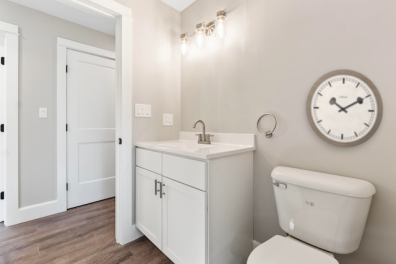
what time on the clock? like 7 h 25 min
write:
10 h 10 min
